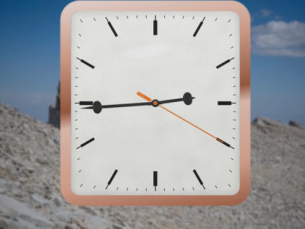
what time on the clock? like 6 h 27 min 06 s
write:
2 h 44 min 20 s
